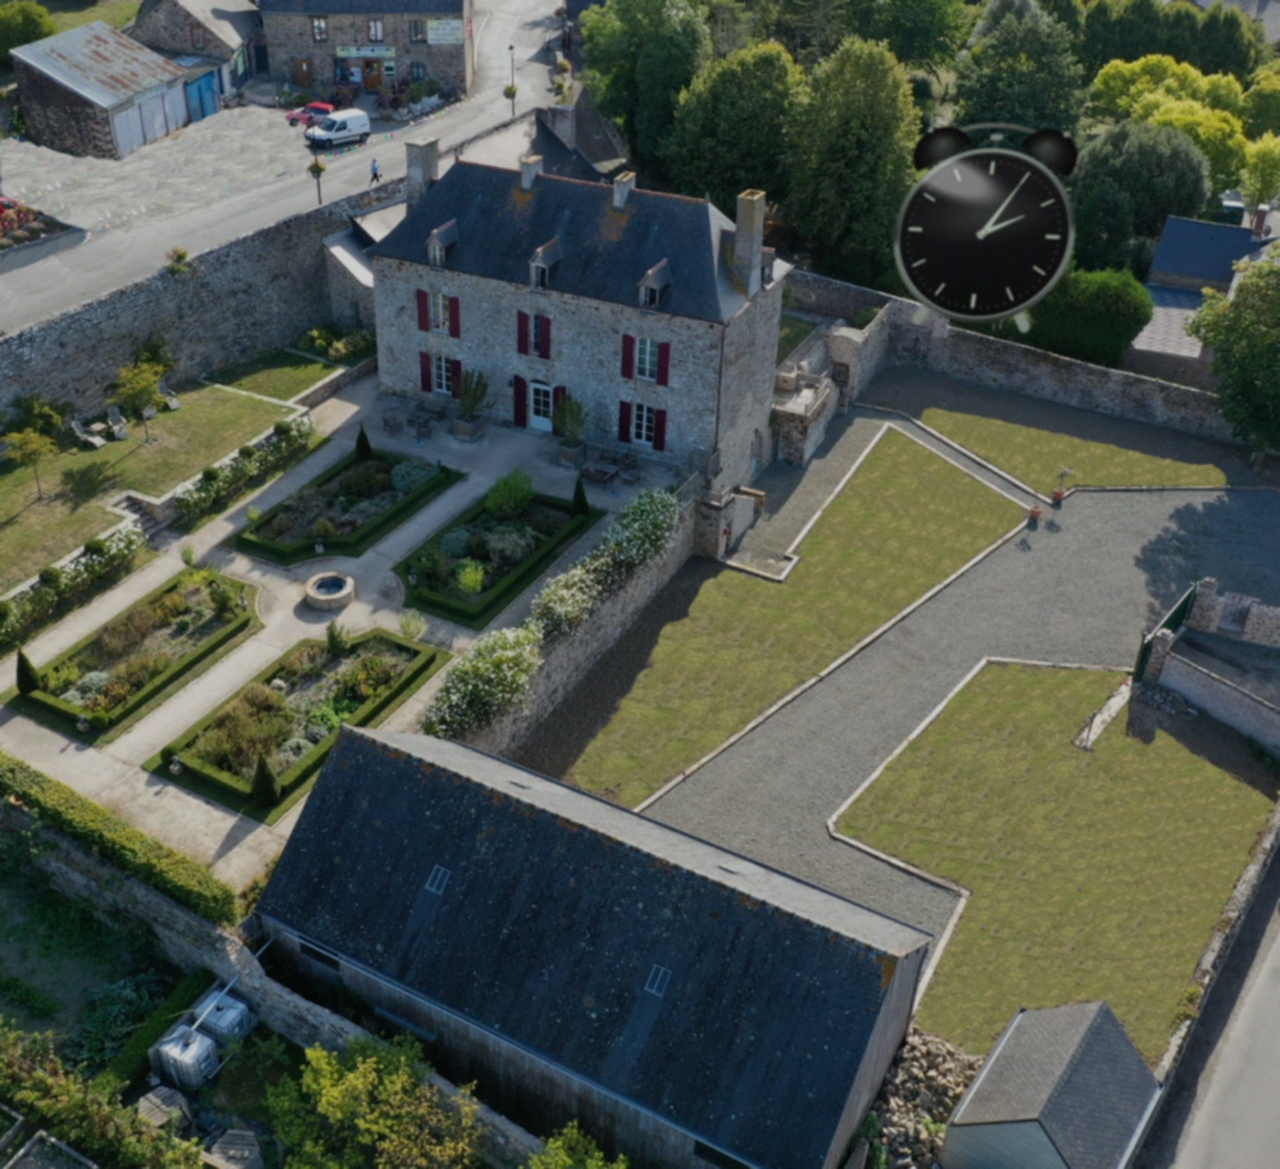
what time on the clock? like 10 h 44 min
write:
2 h 05 min
